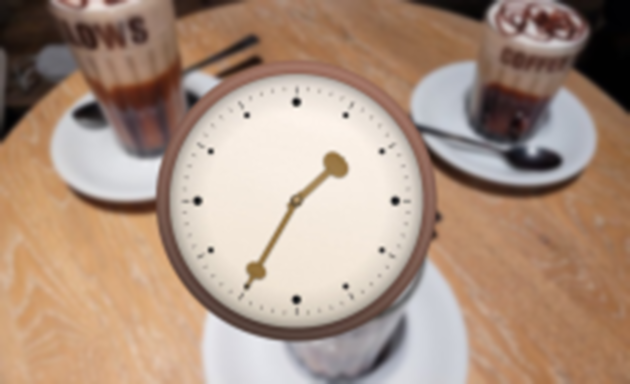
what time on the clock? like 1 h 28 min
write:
1 h 35 min
